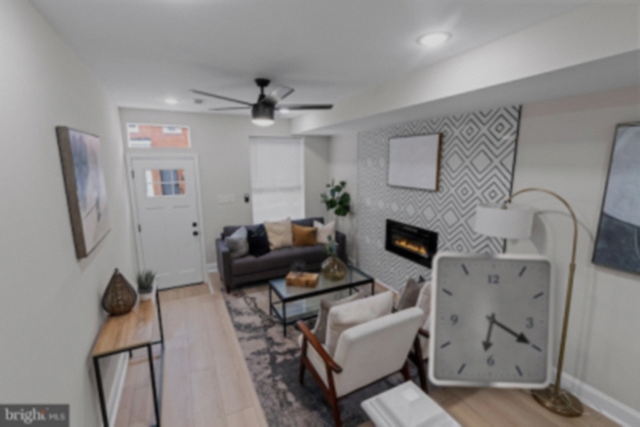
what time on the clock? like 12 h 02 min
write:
6 h 20 min
